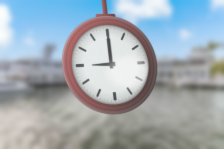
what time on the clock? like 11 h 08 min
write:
9 h 00 min
